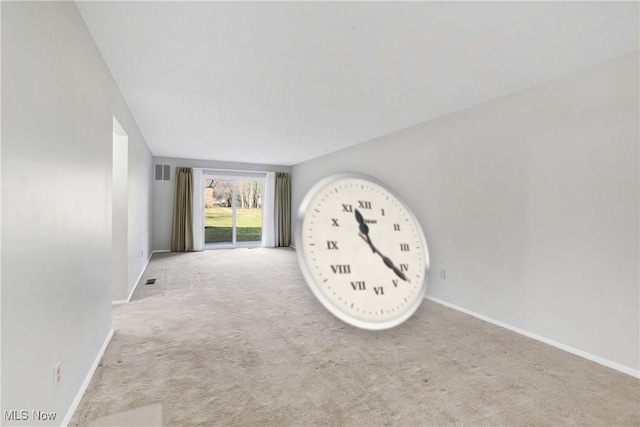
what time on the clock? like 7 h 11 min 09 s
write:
11 h 22 min 22 s
